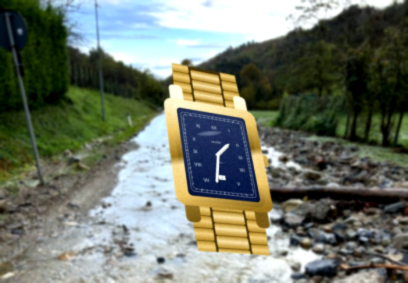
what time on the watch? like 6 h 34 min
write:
1 h 32 min
